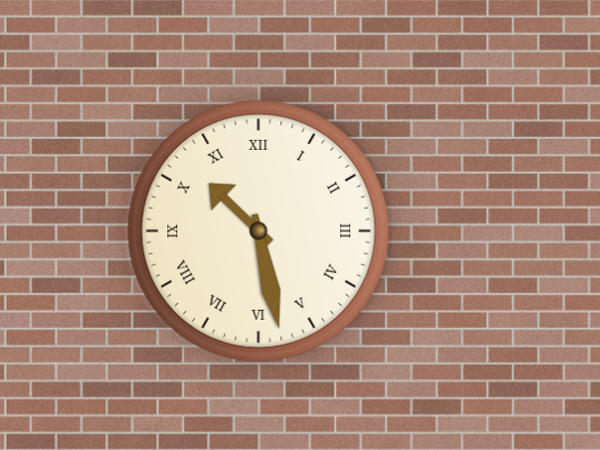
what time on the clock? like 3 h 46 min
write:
10 h 28 min
